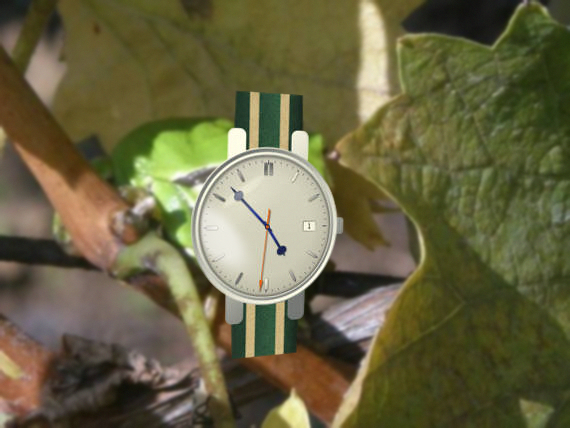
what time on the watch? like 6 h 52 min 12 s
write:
4 h 52 min 31 s
